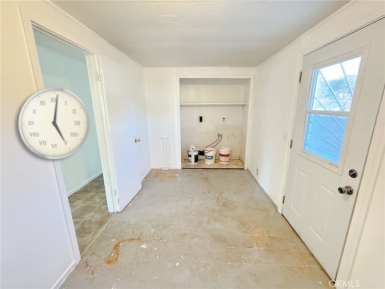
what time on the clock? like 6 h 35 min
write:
5 h 01 min
